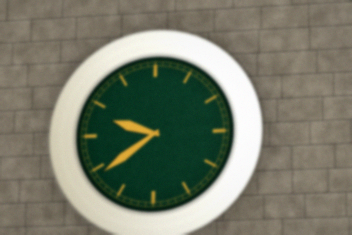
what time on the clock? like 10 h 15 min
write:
9 h 39 min
